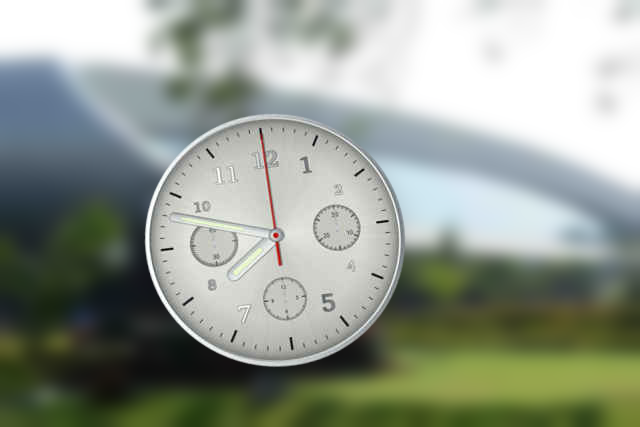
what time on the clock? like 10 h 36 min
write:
7 h 48 min
